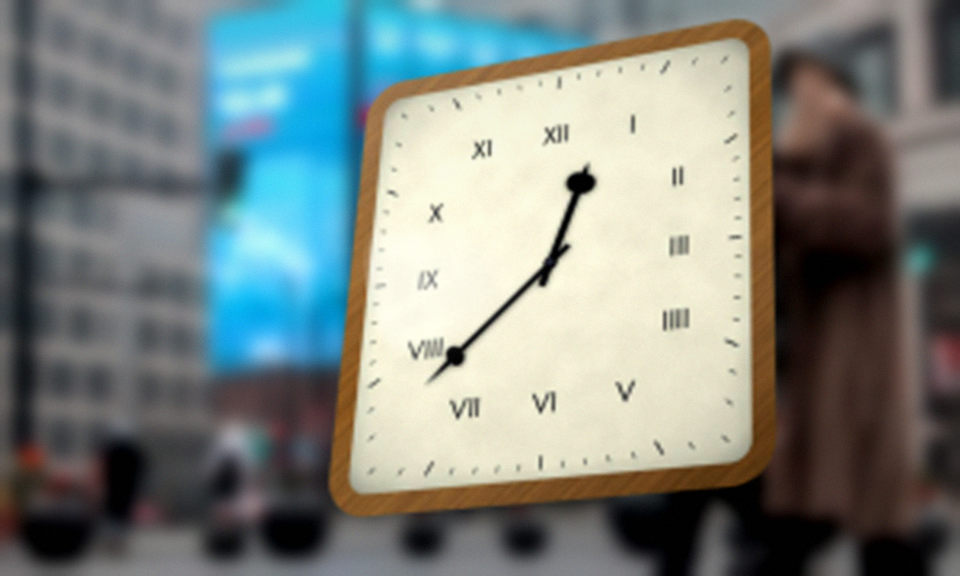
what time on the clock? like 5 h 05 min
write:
12 h 38 min
